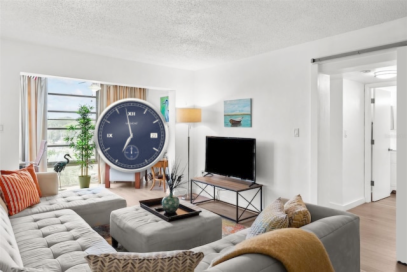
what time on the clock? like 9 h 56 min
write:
6 h 58 min
